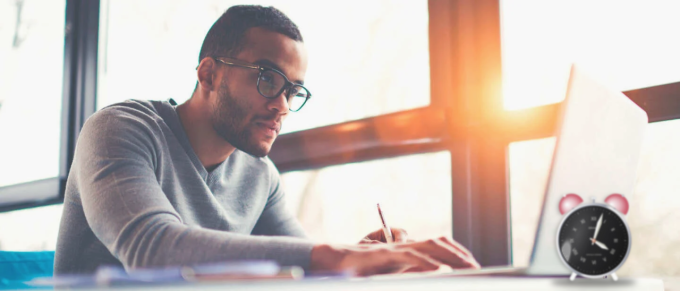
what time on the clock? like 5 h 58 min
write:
4 h 03 min
